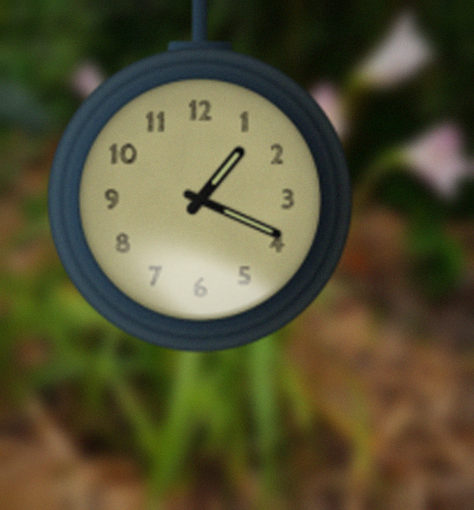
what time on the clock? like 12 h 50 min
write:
1 h 19 min
